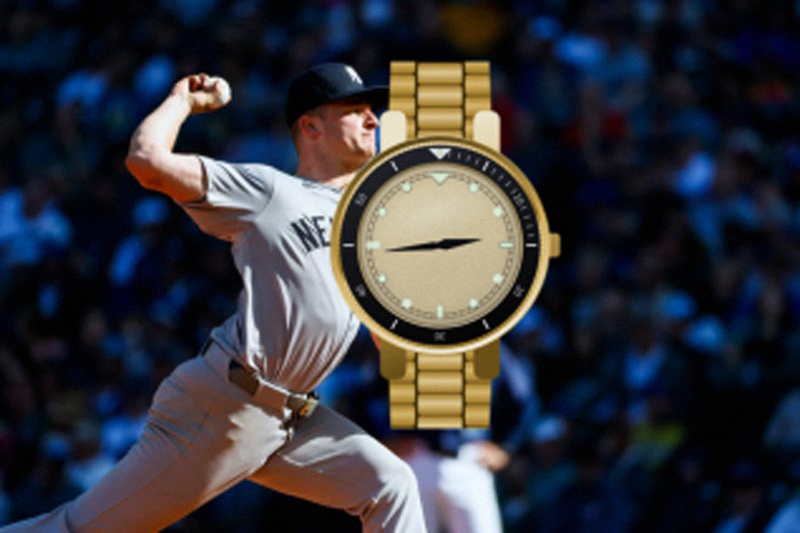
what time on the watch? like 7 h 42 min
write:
2 h 44 min
